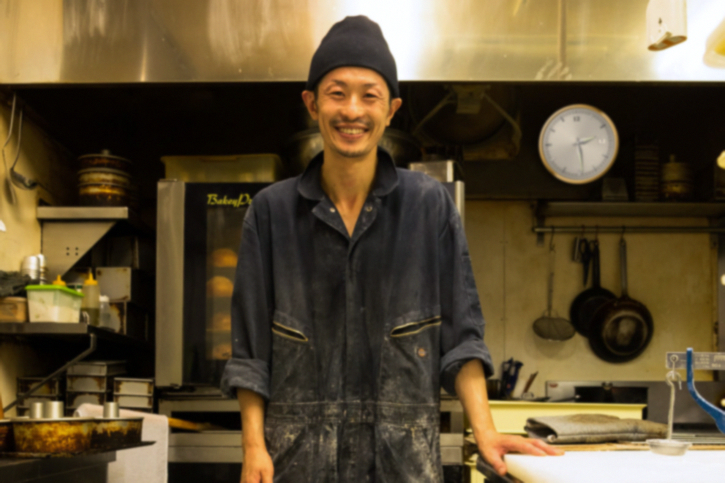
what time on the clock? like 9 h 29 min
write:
2 h 29 min
